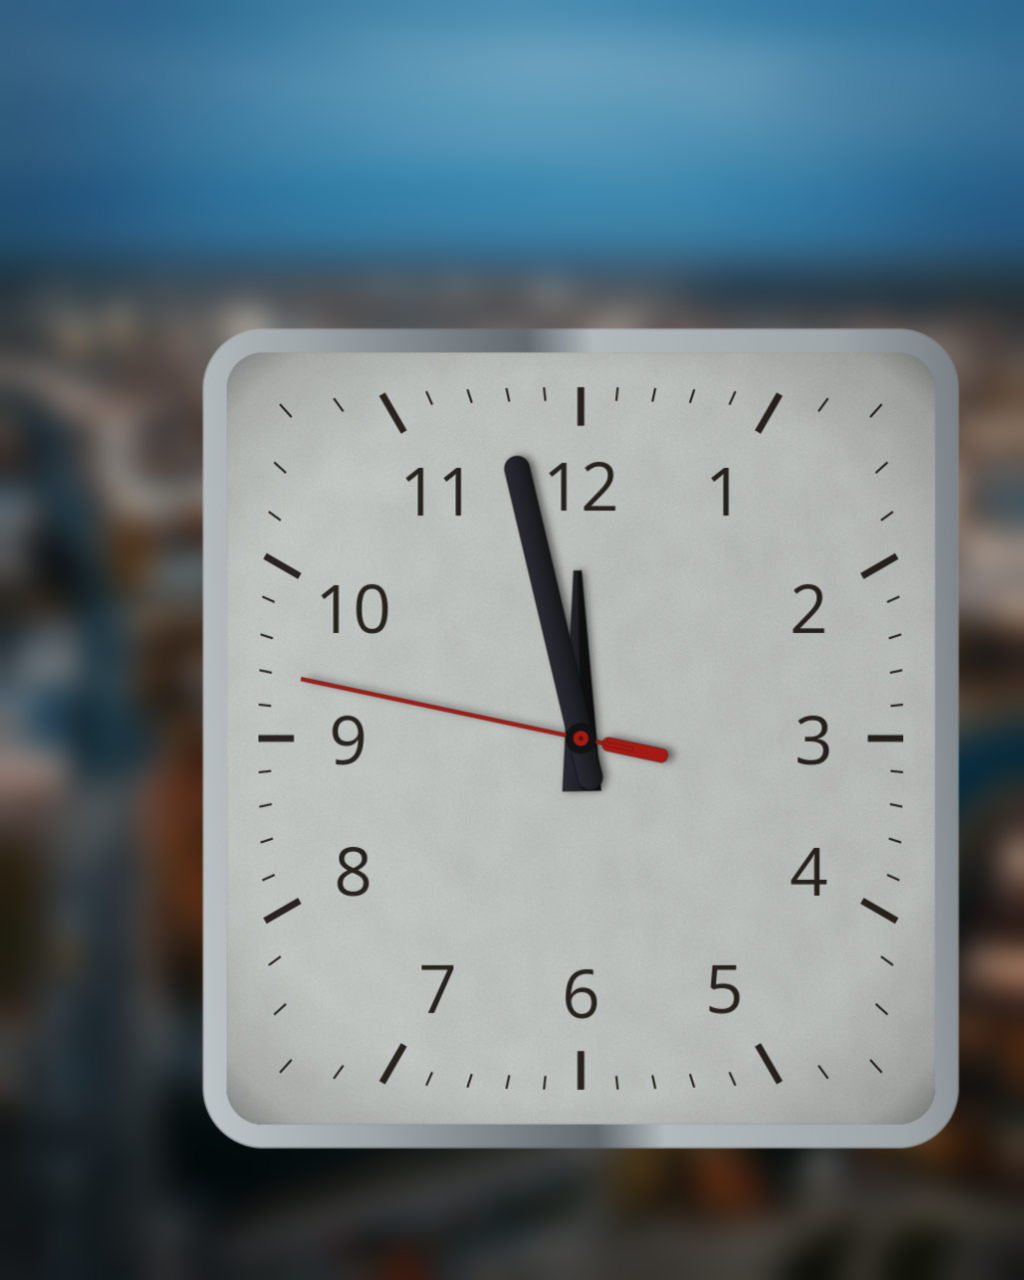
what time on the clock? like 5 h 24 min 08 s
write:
11 h 57 min 47 s
